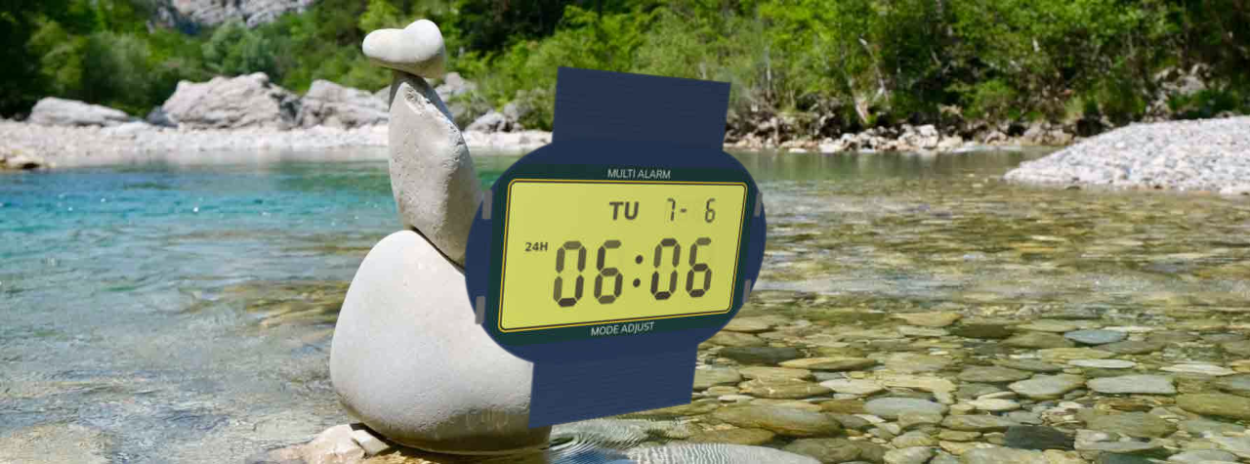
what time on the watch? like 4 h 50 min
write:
6 h 06 min
